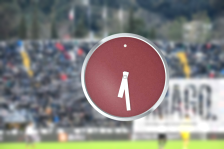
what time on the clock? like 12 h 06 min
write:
6 h 29 min
